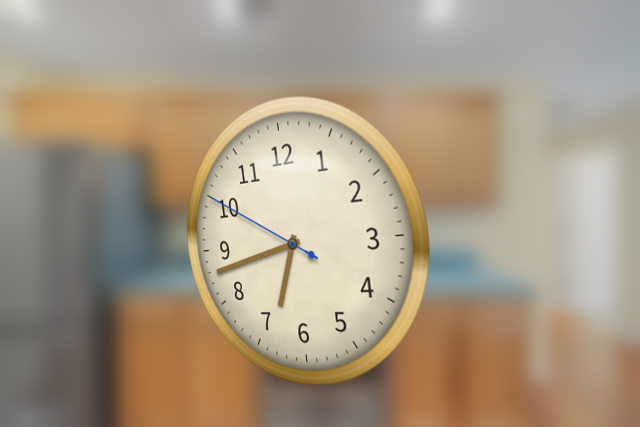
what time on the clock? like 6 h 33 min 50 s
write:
6 h 42 min 50 s
